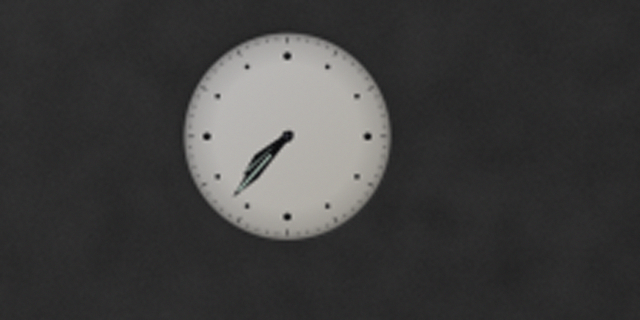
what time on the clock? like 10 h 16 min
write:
7 h 37 min
